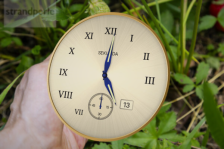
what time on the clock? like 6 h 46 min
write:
5 h 01 min
